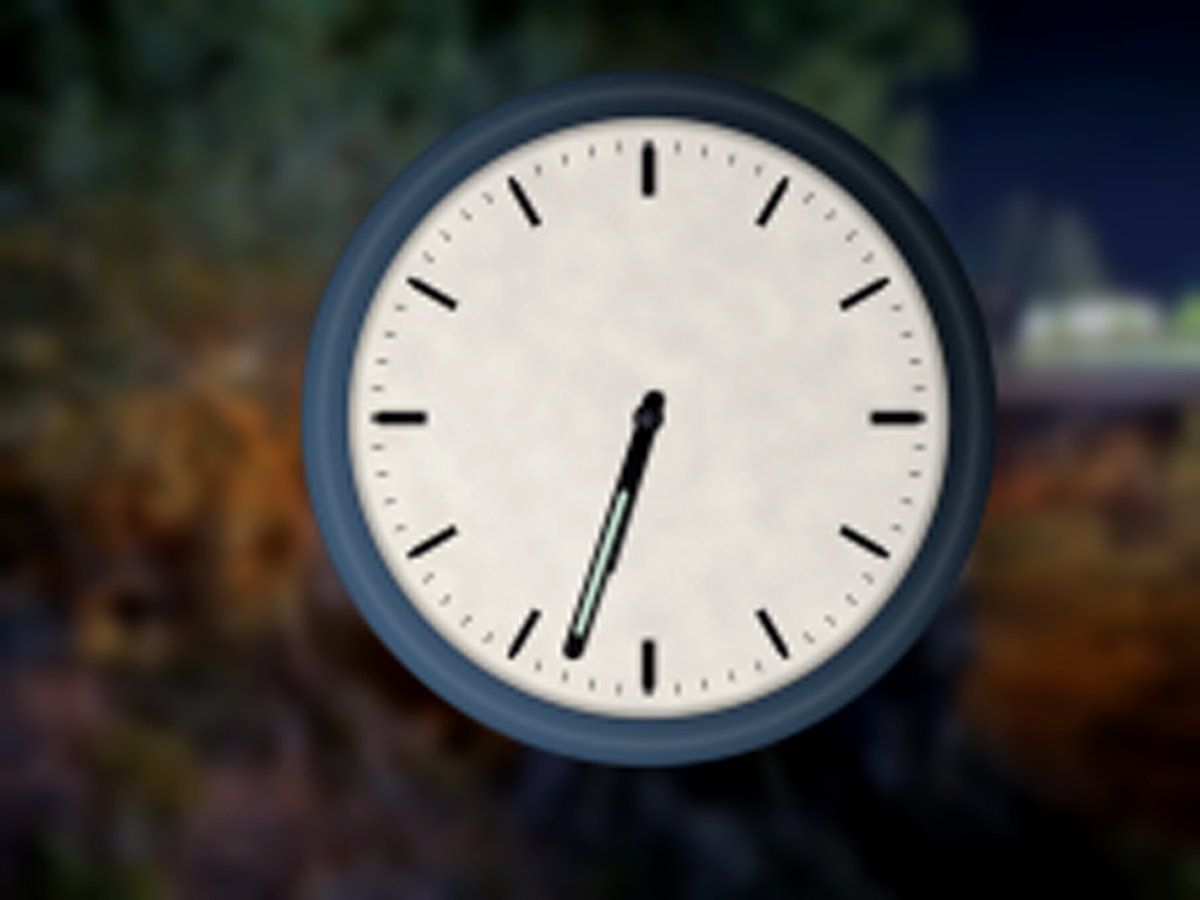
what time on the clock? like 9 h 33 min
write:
6 h 33 min
